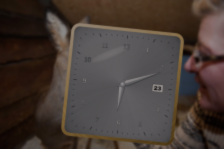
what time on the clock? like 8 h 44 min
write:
6 h 11 min
